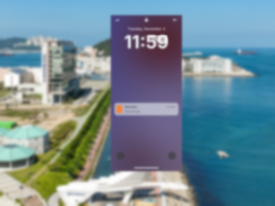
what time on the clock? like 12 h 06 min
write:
11 h 59 min
